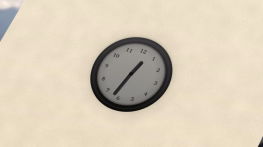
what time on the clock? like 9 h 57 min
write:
12 h 32 min
